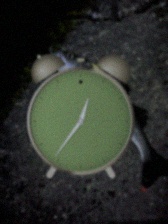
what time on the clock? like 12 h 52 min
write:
12 h 36 min
